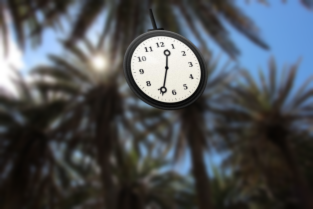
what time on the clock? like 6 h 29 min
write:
12 h 34 min
